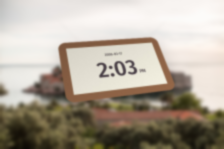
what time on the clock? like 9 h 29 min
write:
2 h 03 min
